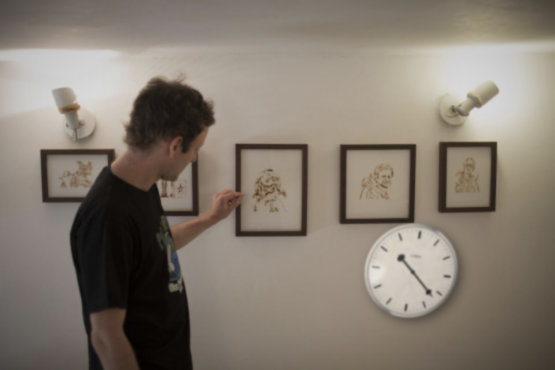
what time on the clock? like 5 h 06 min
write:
10 h 22 min
